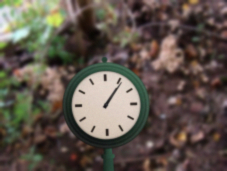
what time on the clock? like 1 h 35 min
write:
1 h 06 min
